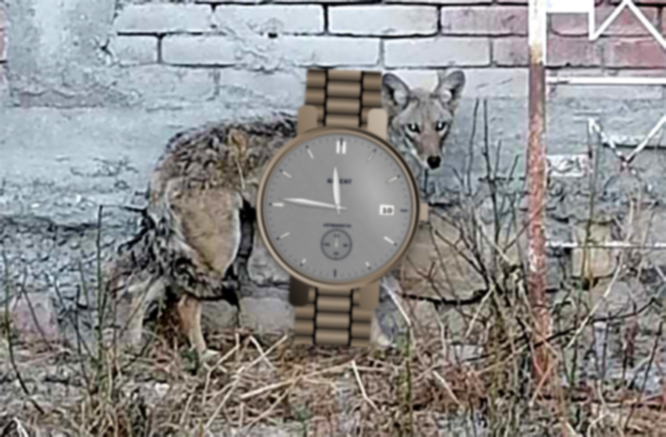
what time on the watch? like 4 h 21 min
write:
11 h 46 min
